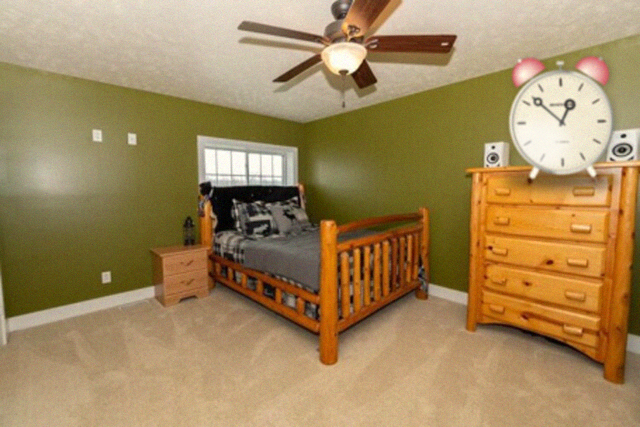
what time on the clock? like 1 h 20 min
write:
12 h 52 min
